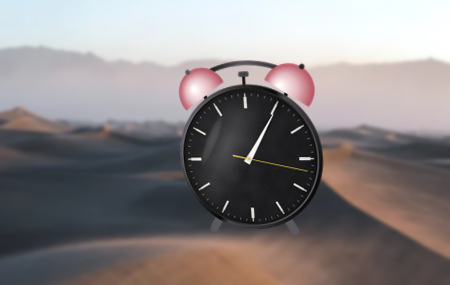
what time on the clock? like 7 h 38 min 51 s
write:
1 h 05 min 17 s
